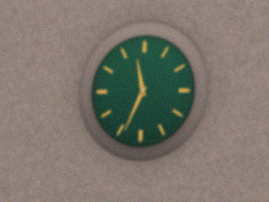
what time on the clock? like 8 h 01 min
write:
11 h 34 min
